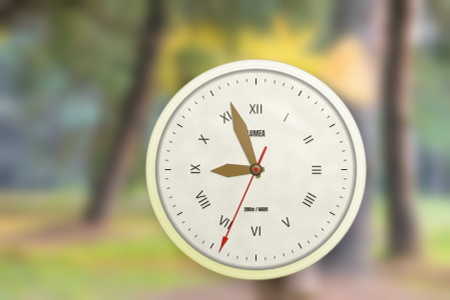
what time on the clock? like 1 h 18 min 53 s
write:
8 h 56 min 34 s
